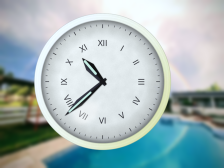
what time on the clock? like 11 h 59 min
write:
10 h 38 min
